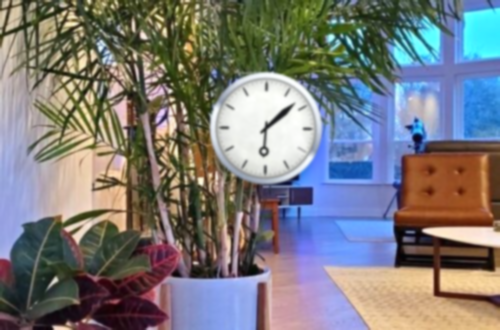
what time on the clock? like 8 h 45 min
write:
6 h 08 min
